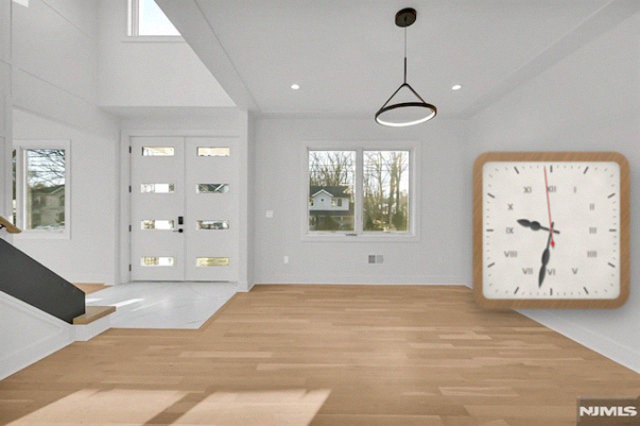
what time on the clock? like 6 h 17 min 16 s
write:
9 h 31 min 59 s
